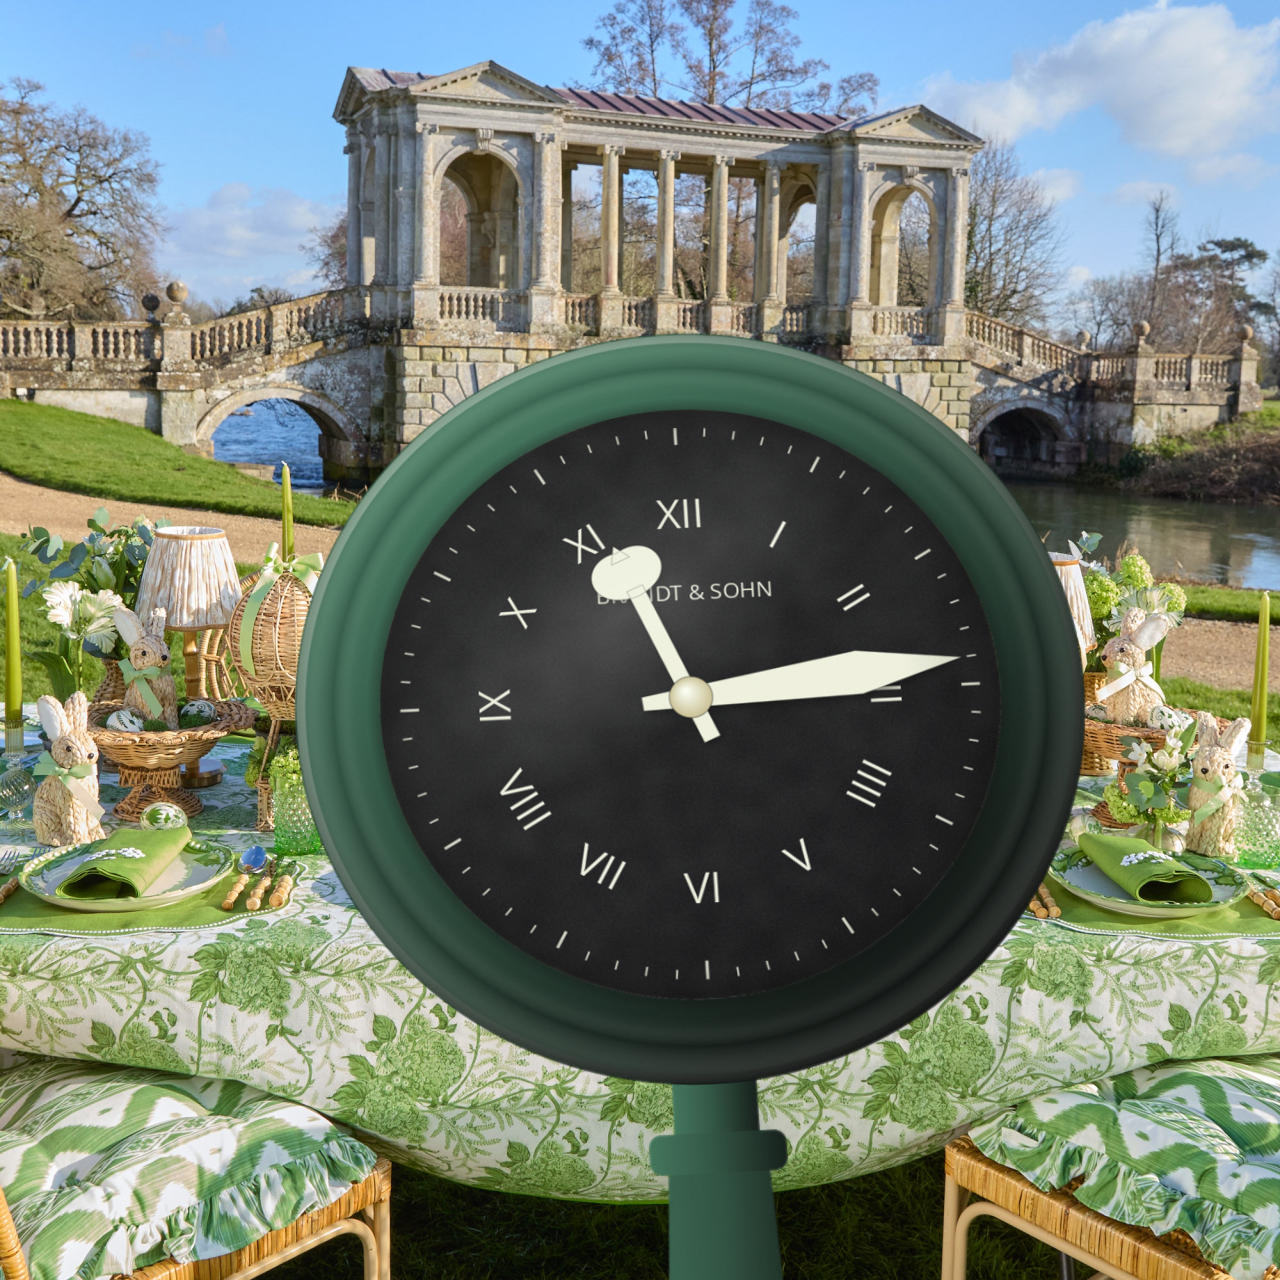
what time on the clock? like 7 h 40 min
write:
11 h 14 min
